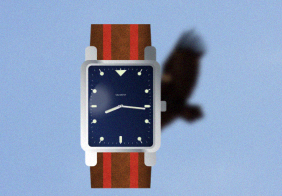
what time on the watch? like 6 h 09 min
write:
8 h 16 min
